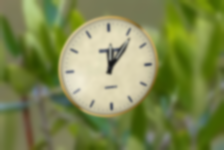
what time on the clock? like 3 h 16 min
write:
12 h 06 min
